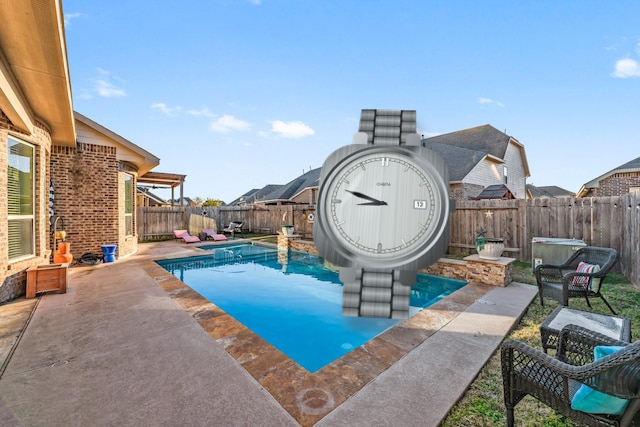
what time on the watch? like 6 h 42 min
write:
8 h 48 min
